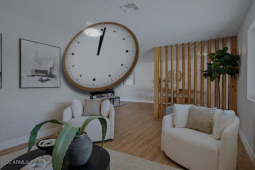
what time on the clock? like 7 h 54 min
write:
12 h 01 min
